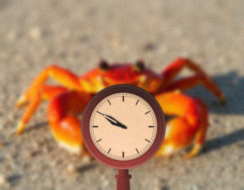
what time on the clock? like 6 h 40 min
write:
9 h 50 min
